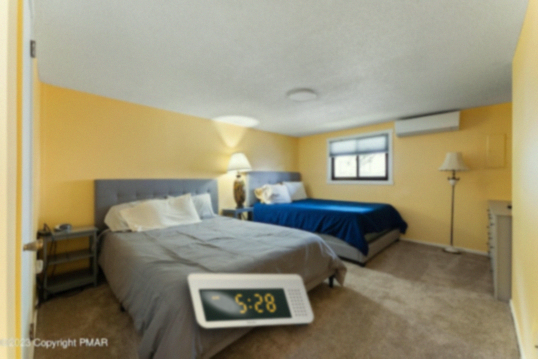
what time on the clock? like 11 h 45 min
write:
5 h 28 min
